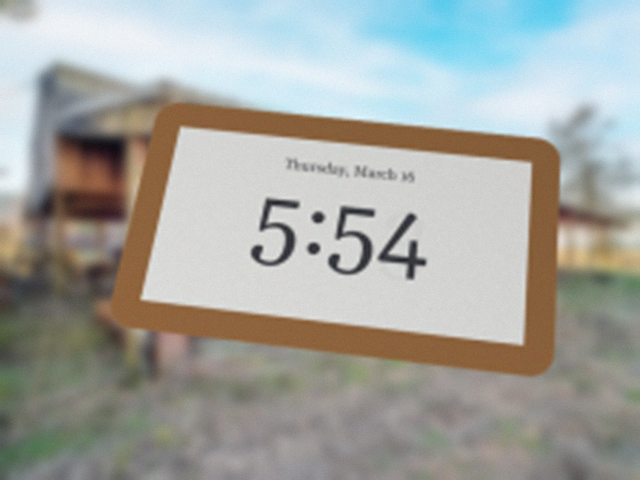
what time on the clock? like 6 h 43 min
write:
5 h 54 min
